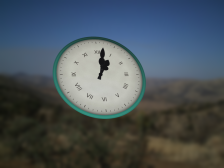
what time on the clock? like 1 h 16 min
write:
1 h 02 min
